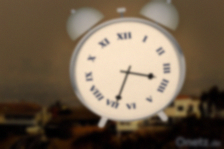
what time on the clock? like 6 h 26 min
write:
3 h 34 min
